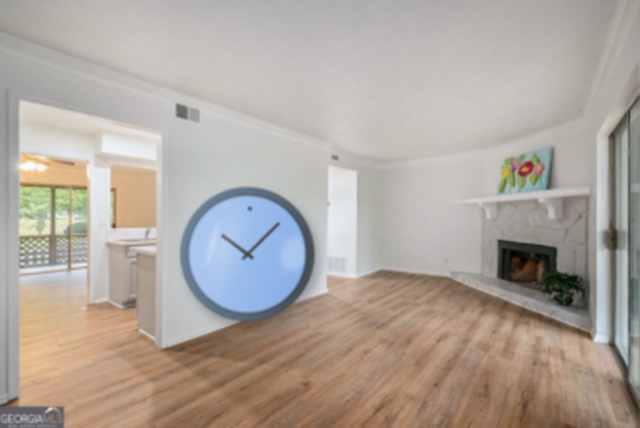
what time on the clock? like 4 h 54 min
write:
10 h 07 min
